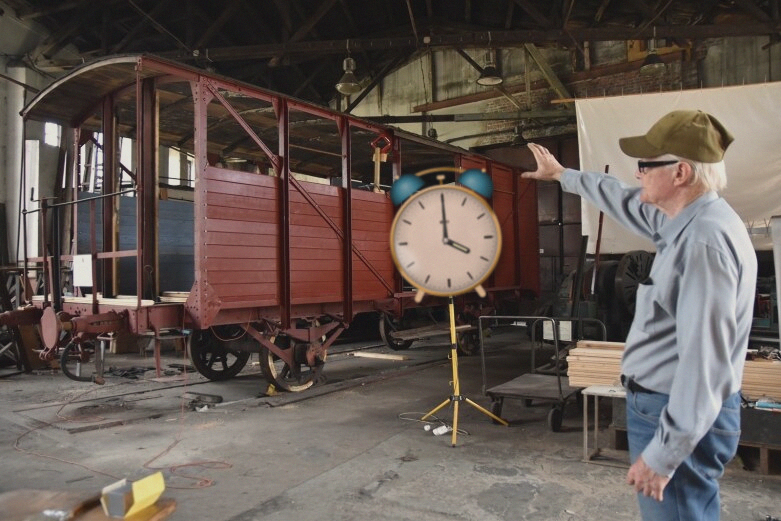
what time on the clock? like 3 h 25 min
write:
4 h 00 min
